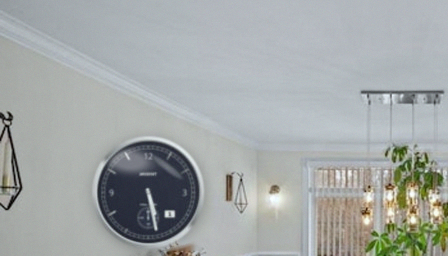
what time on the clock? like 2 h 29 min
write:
5 h 28 min
